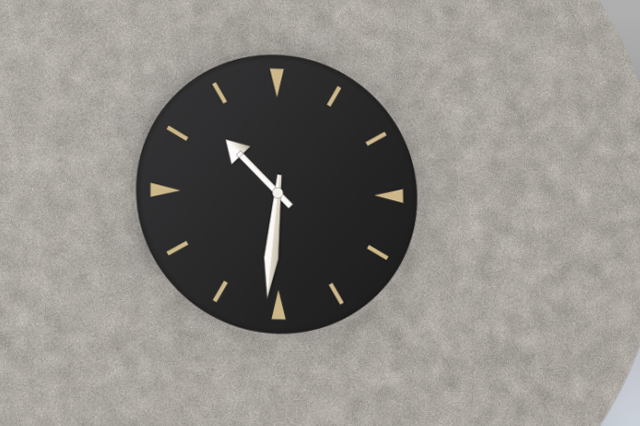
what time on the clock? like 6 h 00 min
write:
10 h 31 min
